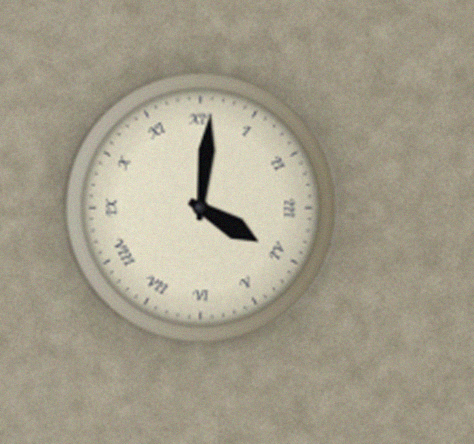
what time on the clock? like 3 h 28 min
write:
4 h 01 min
